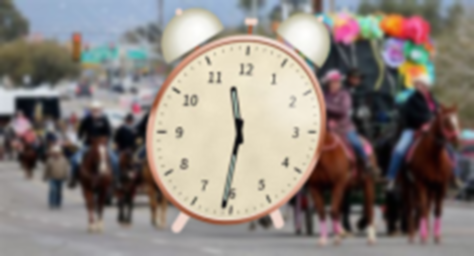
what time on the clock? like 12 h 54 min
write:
11 h 31 min
